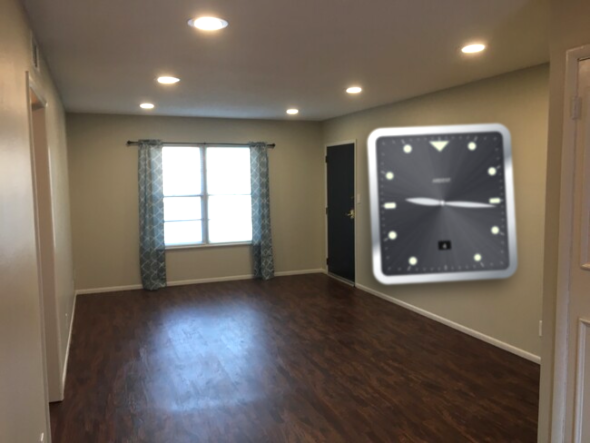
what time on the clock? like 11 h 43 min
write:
9 h 16 min
